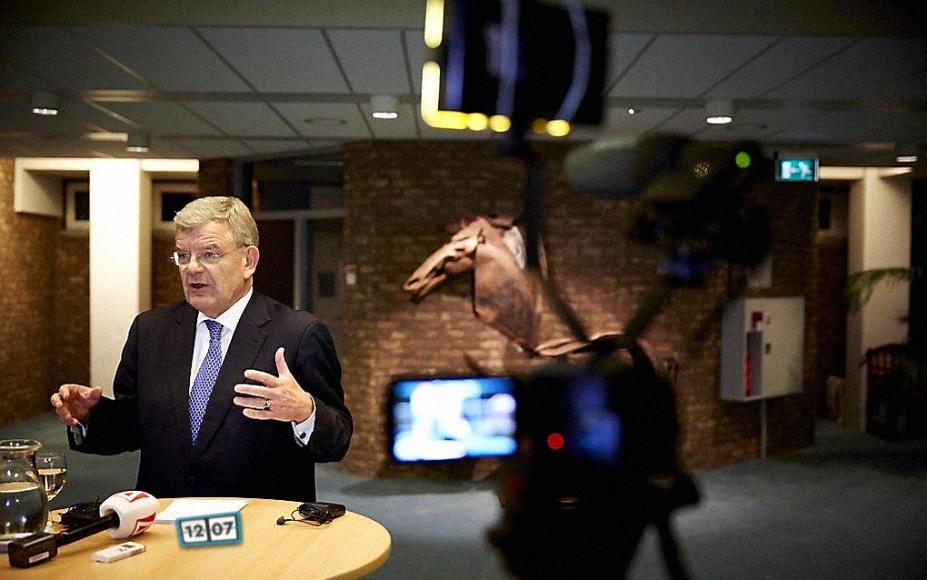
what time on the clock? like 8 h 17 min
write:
12 h 07 min
